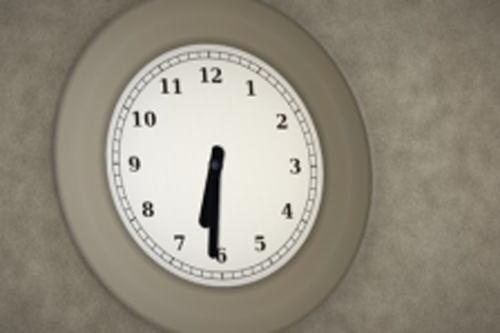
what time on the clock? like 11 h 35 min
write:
6 h 31 min
